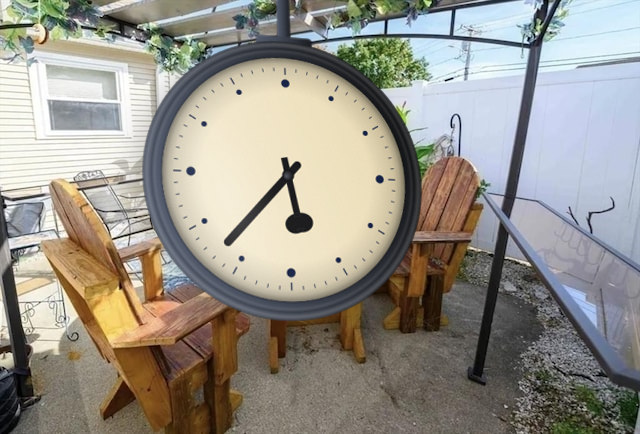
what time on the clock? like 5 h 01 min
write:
5 h 37 min
